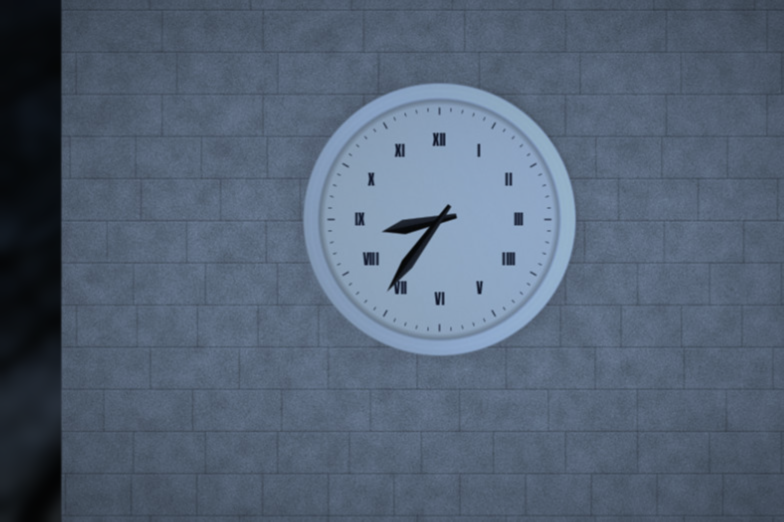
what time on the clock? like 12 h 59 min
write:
8 h 36 min
